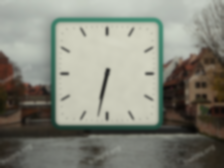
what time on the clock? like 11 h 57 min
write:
6 h 32 min
